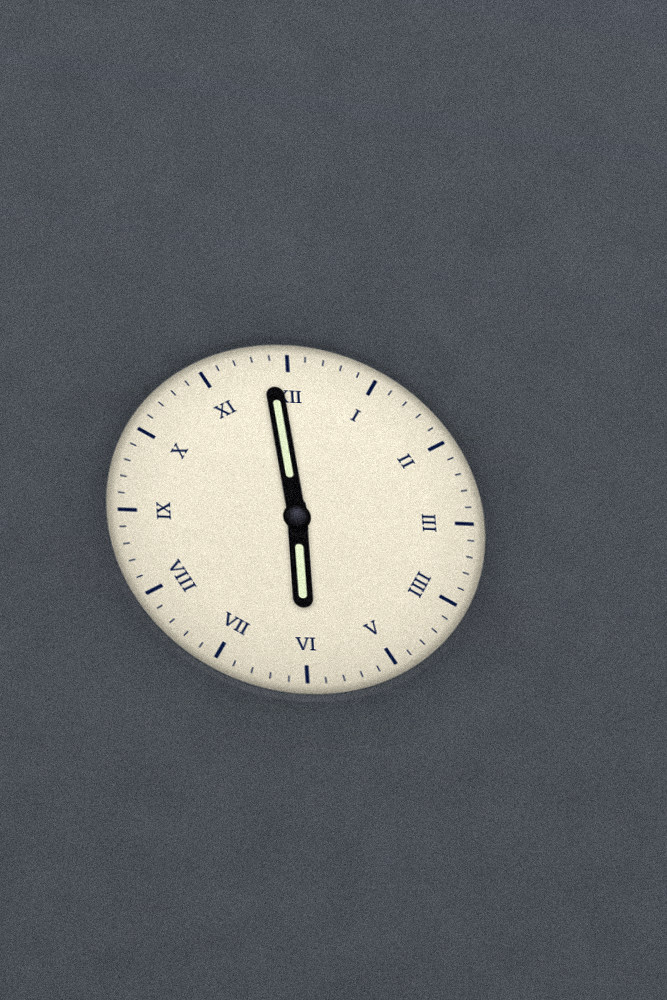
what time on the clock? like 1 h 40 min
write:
5 h 59 min
